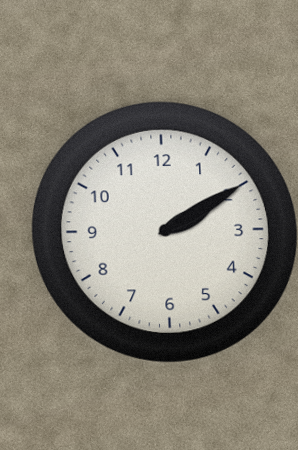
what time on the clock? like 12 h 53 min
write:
2 h 10 min
